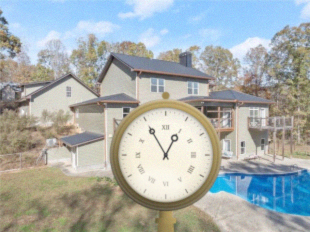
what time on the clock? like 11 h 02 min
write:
12 h 55 min
